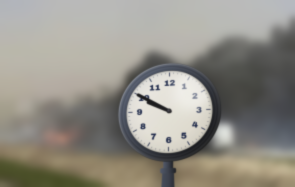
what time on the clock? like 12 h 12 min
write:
9 h 50 min
